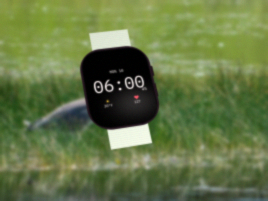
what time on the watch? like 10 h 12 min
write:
6 h 00 min
